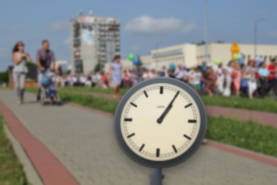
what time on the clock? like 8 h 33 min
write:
1 h 05 min
